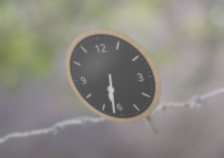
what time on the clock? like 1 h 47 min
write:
6 h 32 min
